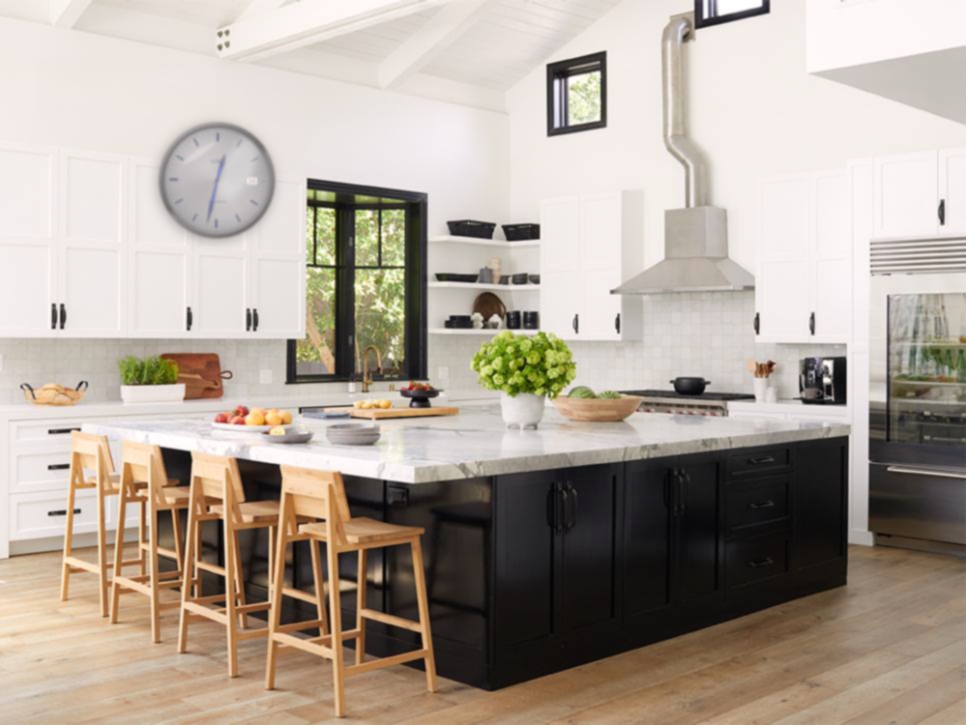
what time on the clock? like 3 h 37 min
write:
12 h 32 min
